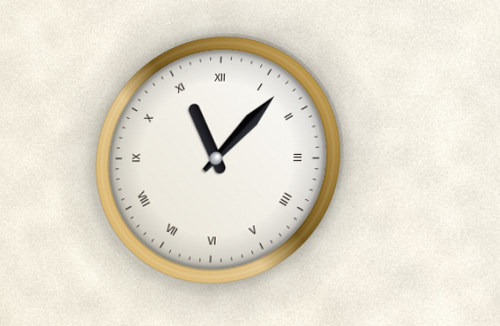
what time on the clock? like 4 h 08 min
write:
11 h 07 min
